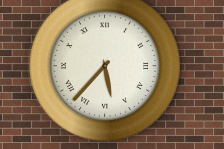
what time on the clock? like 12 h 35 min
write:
5 h 37 min
